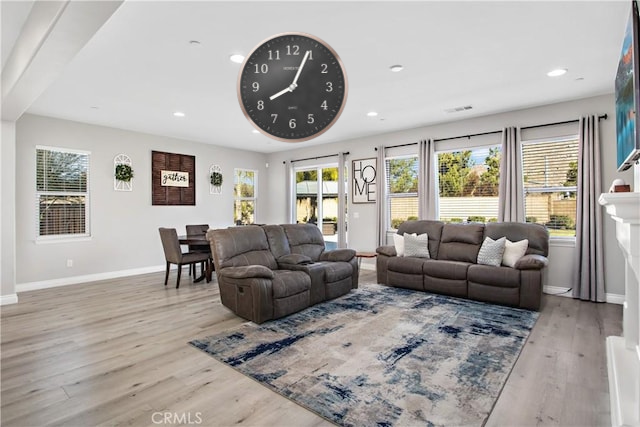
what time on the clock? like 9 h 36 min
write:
8 h 04 min
